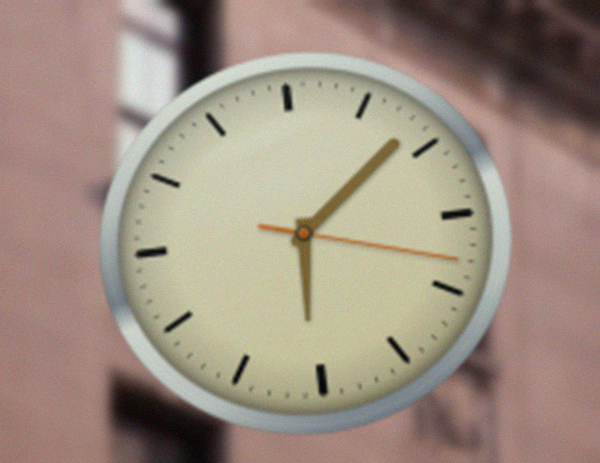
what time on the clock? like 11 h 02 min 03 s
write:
6 h 08 min 18 s
